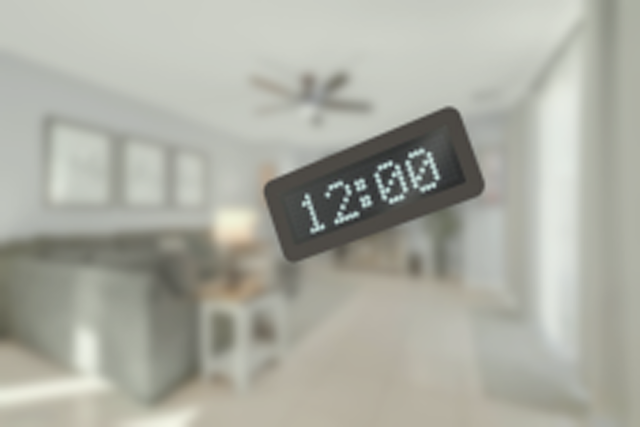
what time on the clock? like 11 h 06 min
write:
12 h 00 min
